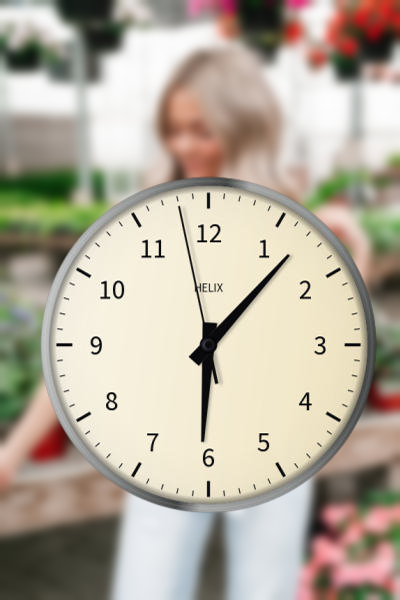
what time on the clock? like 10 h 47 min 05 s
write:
6 h 06 min 58 s
